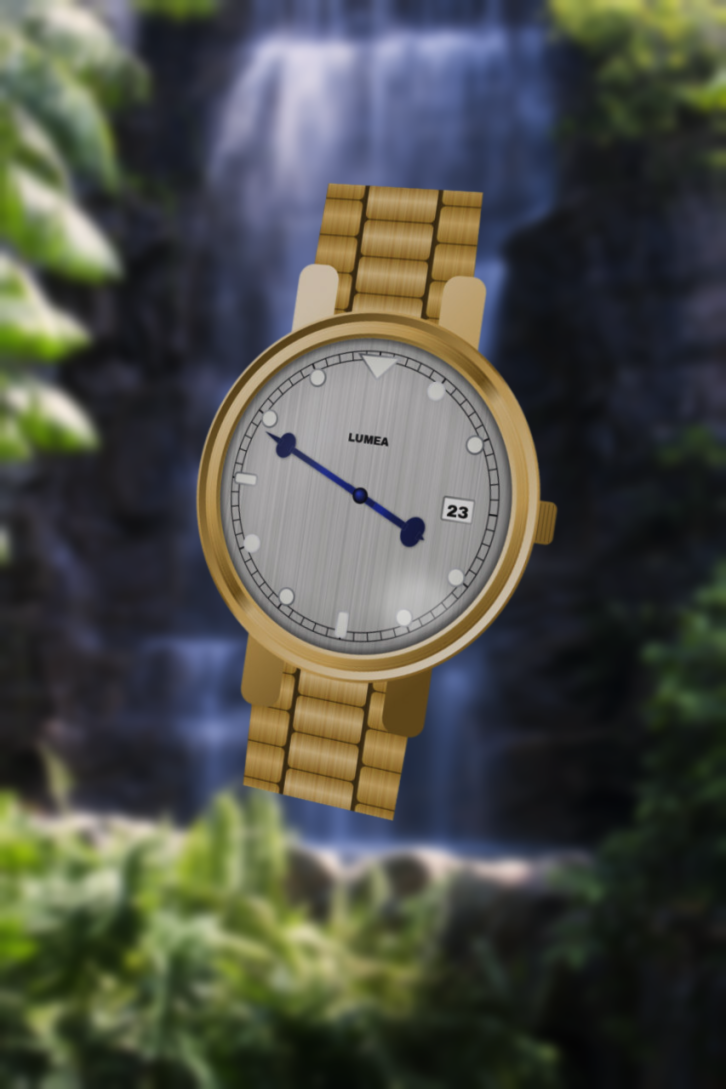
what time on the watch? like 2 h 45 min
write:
3 h 49 min
